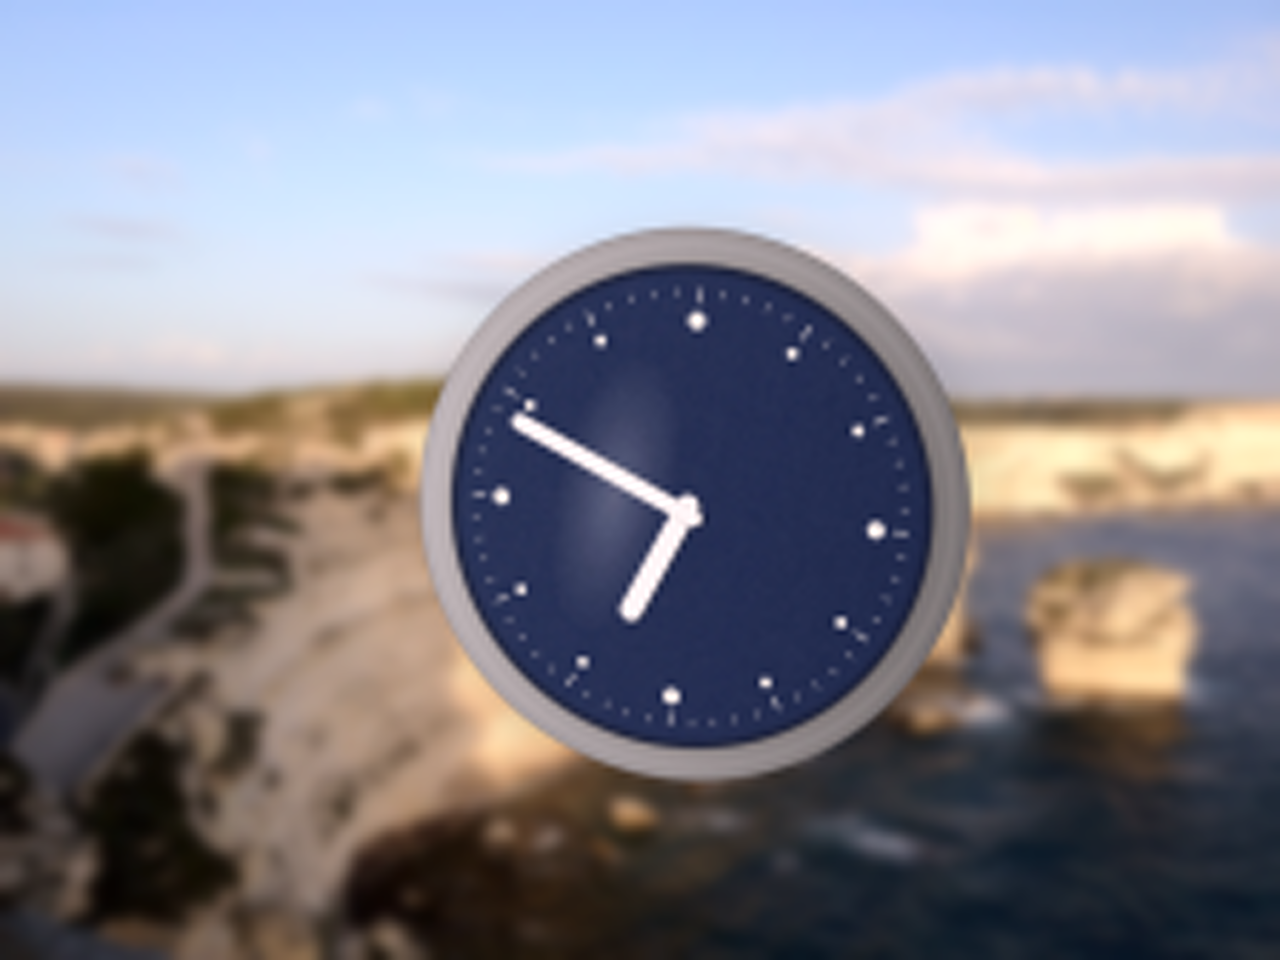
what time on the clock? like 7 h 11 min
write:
6 h 49 min
